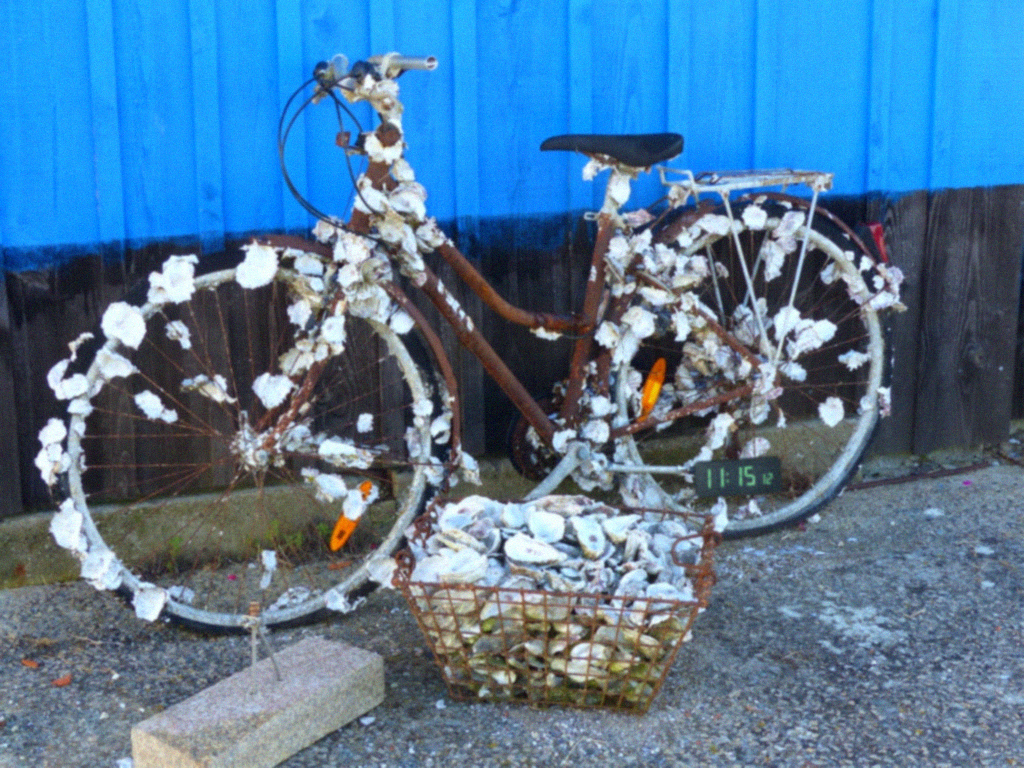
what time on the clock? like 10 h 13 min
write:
11 h 15 min
